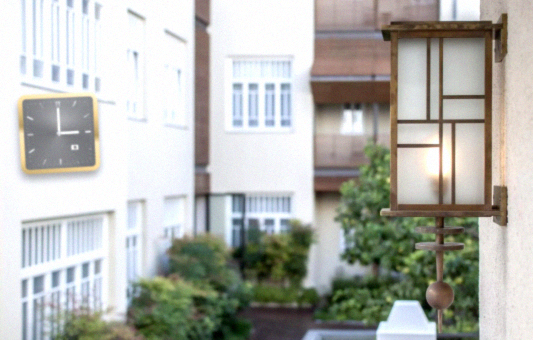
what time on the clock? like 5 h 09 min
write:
3 h 00 min
